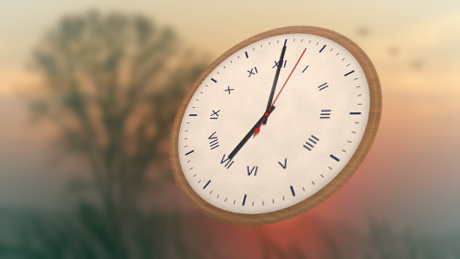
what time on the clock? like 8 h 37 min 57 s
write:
7 h 00 min 03 s
